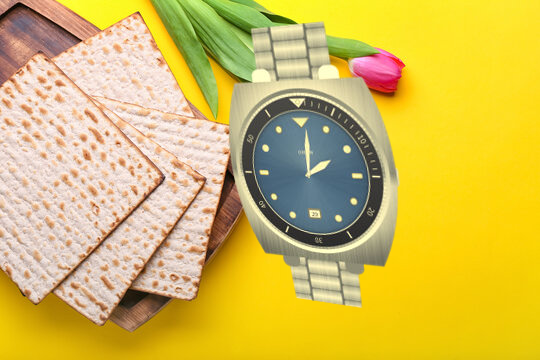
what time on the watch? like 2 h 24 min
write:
2 h 01 min
